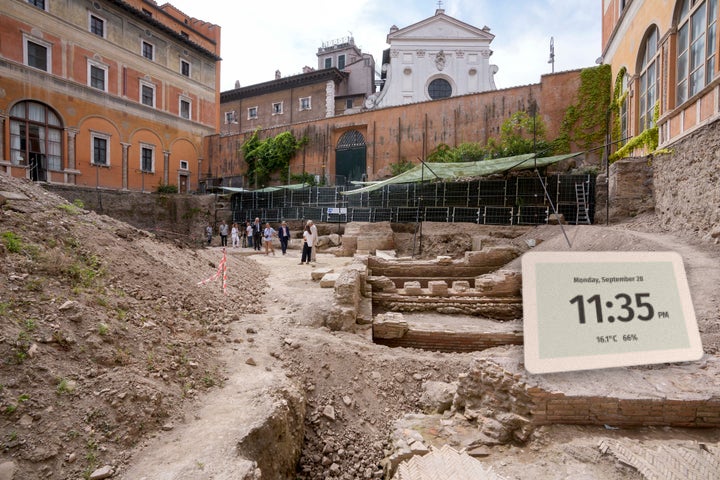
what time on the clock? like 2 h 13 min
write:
11 h 35 min
